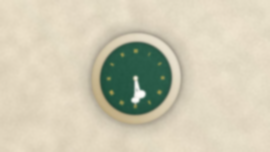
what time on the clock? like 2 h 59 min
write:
5 h 30 min
